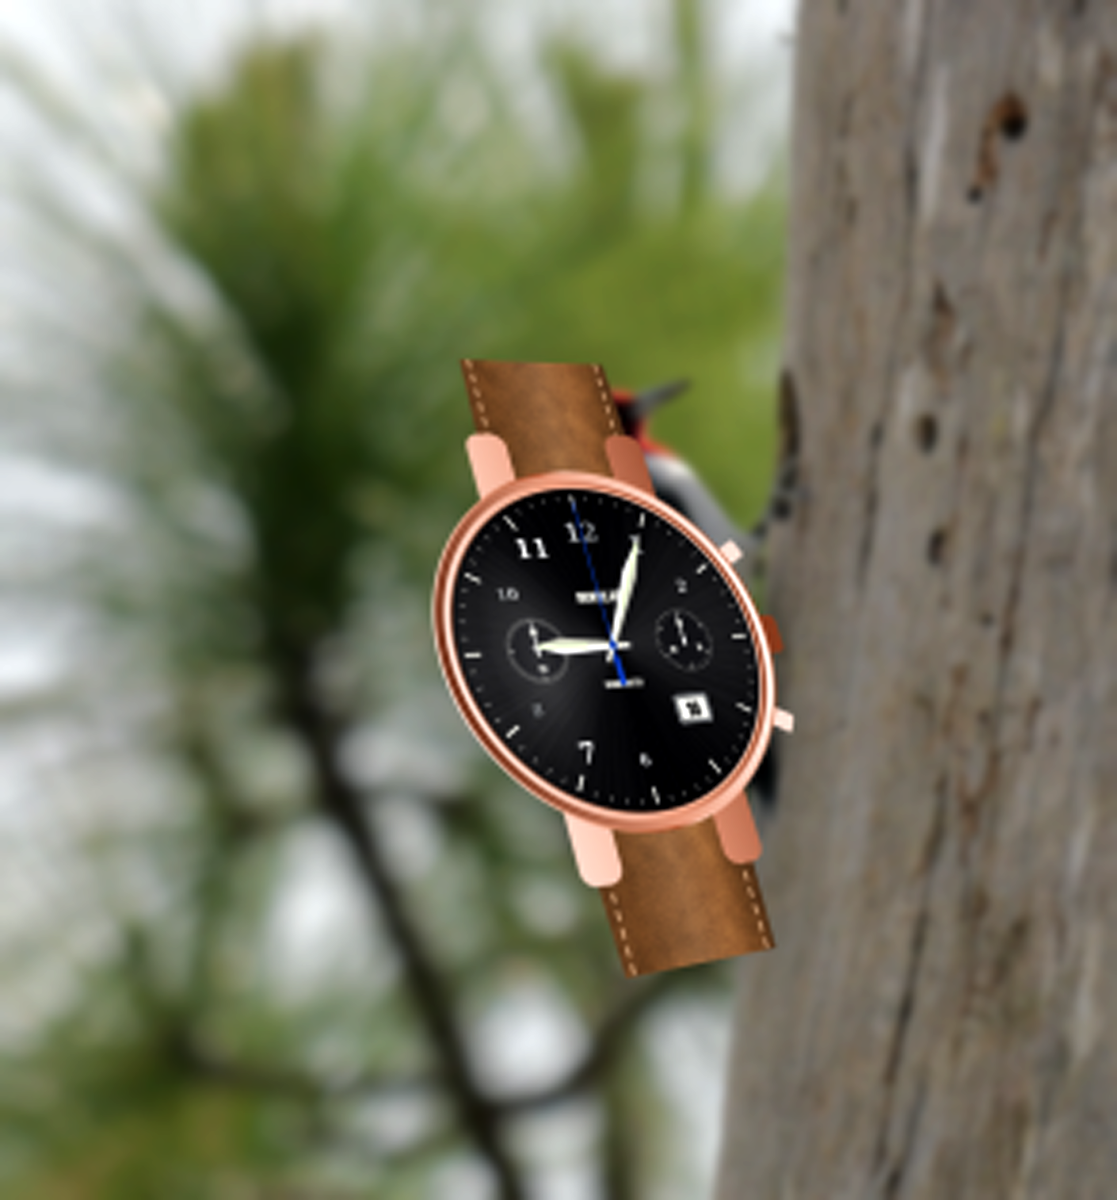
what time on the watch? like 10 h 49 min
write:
9 h 05 min
